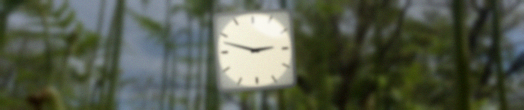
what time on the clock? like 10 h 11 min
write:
2 h 48 min
